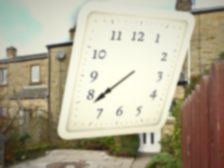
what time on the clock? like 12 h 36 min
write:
7 h 38 min
